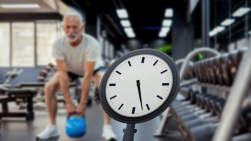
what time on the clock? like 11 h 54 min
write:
5 h 27 min
